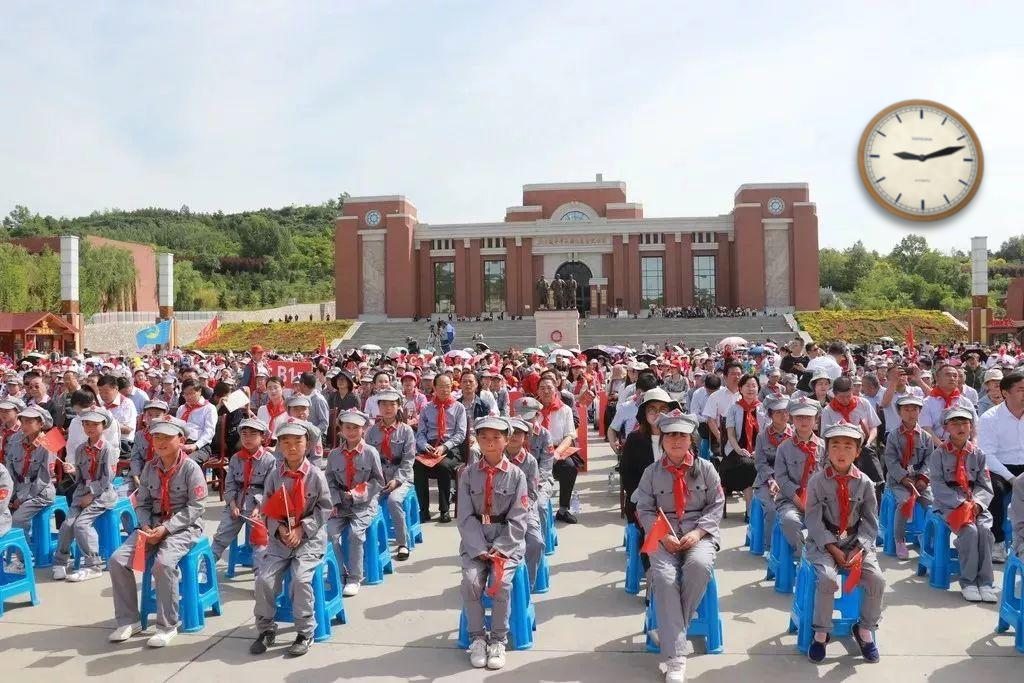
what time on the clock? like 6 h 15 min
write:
9 h 12 min
